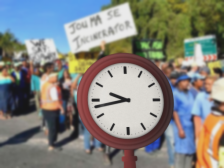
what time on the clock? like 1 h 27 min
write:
9 h 43 min
